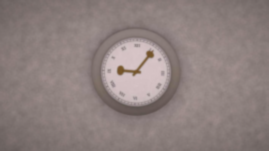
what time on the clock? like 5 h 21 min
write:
9 h 06 min
